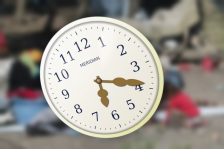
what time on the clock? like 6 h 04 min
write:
6 h 19 min
